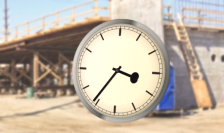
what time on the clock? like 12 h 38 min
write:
3 h 36 min
